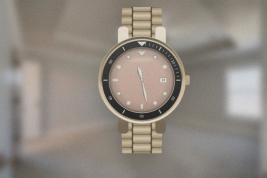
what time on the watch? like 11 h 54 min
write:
11 h 28 min
